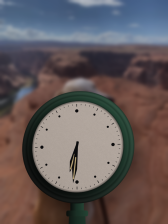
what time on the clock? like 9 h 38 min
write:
6 h 31 min
